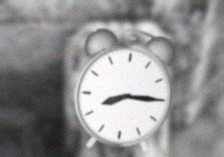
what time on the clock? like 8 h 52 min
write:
8 h 15 min
